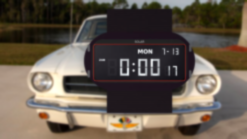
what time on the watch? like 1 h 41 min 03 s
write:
0 h 00 min 17 s
